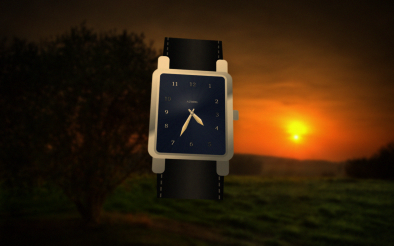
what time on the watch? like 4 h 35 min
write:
4 h 34 min
